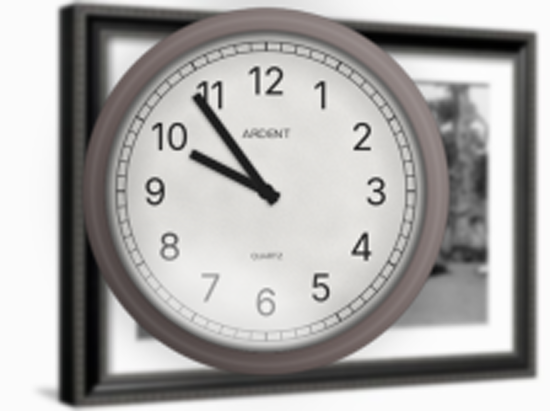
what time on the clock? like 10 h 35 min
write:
9 h 54 min
